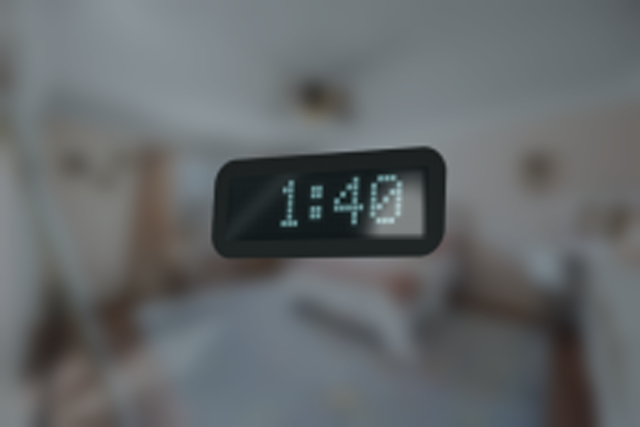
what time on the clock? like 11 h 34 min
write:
1 h 40 min
